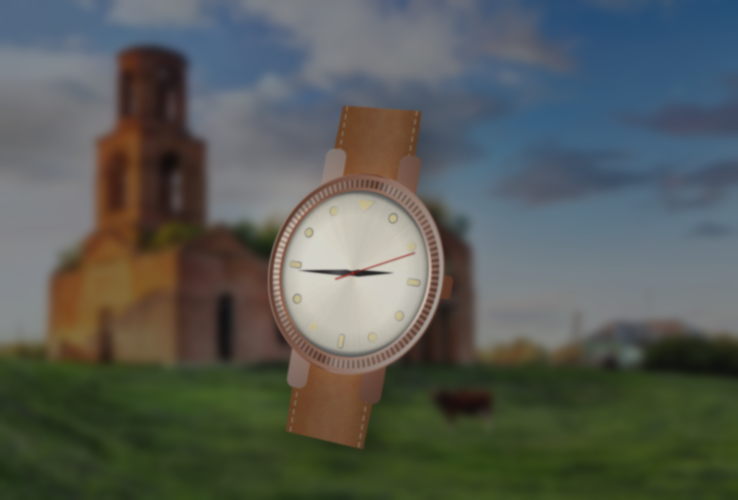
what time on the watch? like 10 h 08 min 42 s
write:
2 h 44 min 11 s
